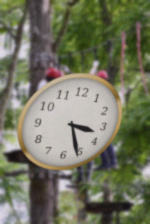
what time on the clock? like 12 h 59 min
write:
3 h 26 min
